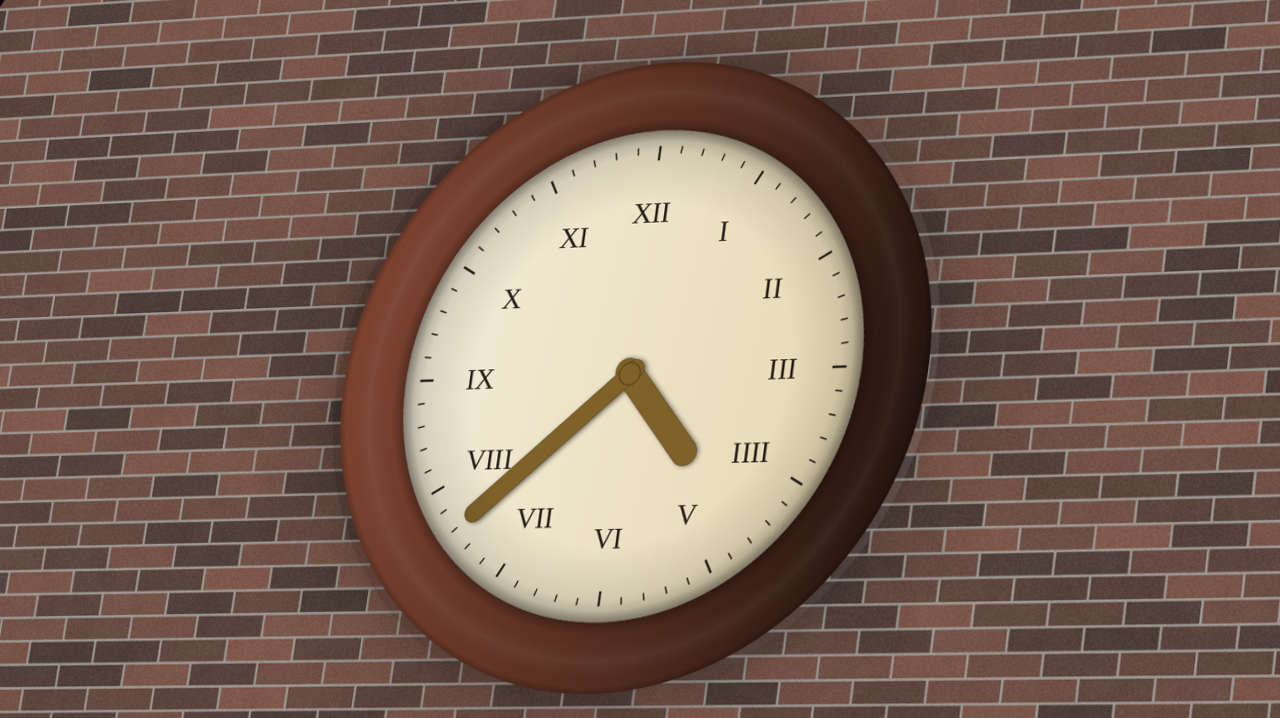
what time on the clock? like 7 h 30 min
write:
4 h 38 min
